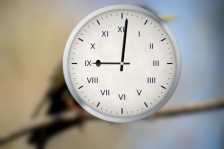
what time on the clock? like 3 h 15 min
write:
9 h 01 min
